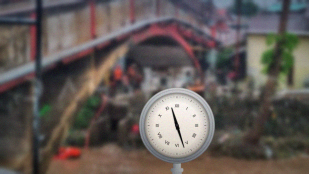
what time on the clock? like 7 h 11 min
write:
11 h 27 min
